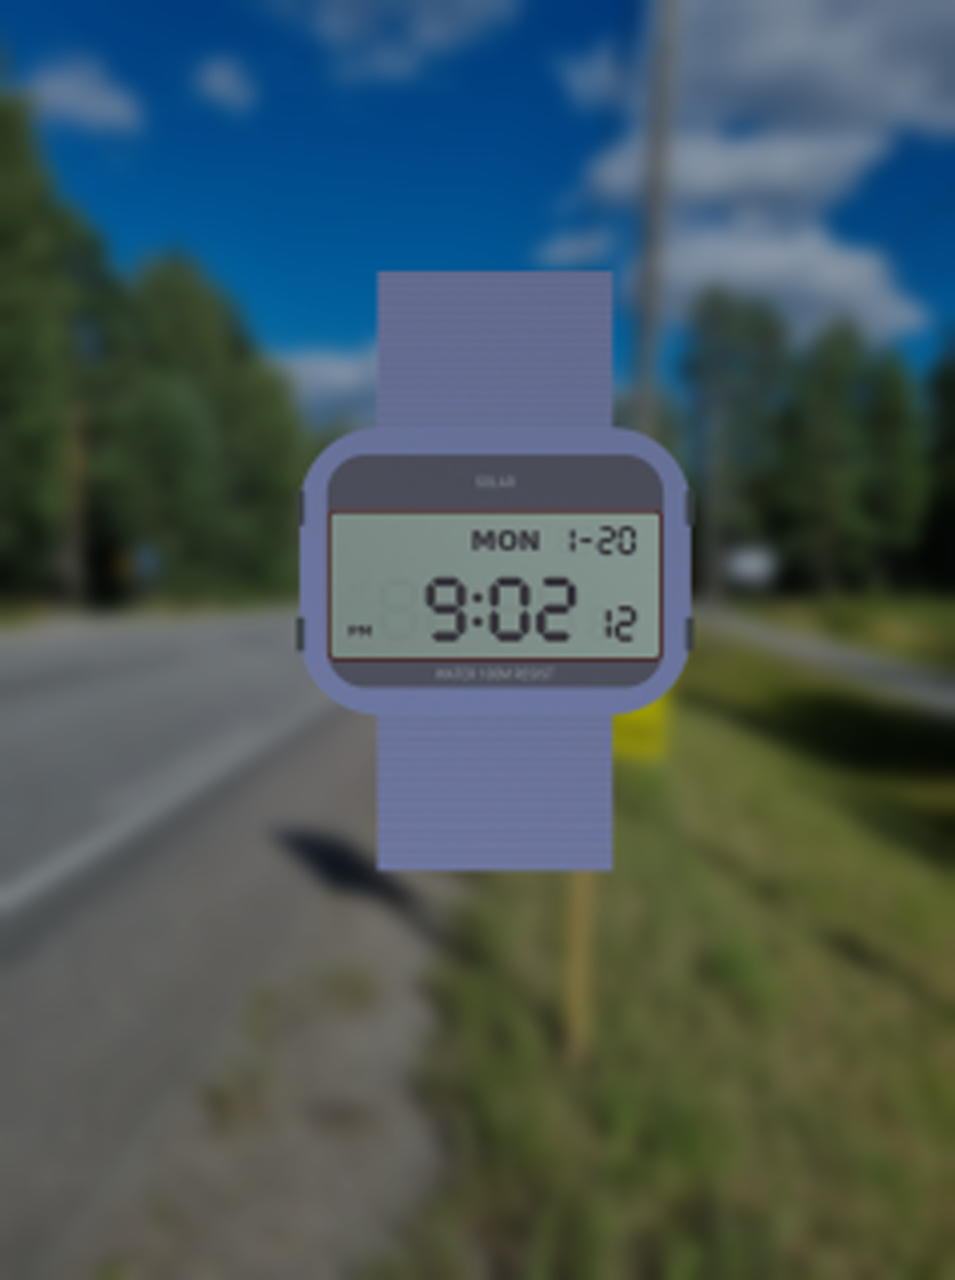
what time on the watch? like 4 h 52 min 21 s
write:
9 h 02 min 12 s
